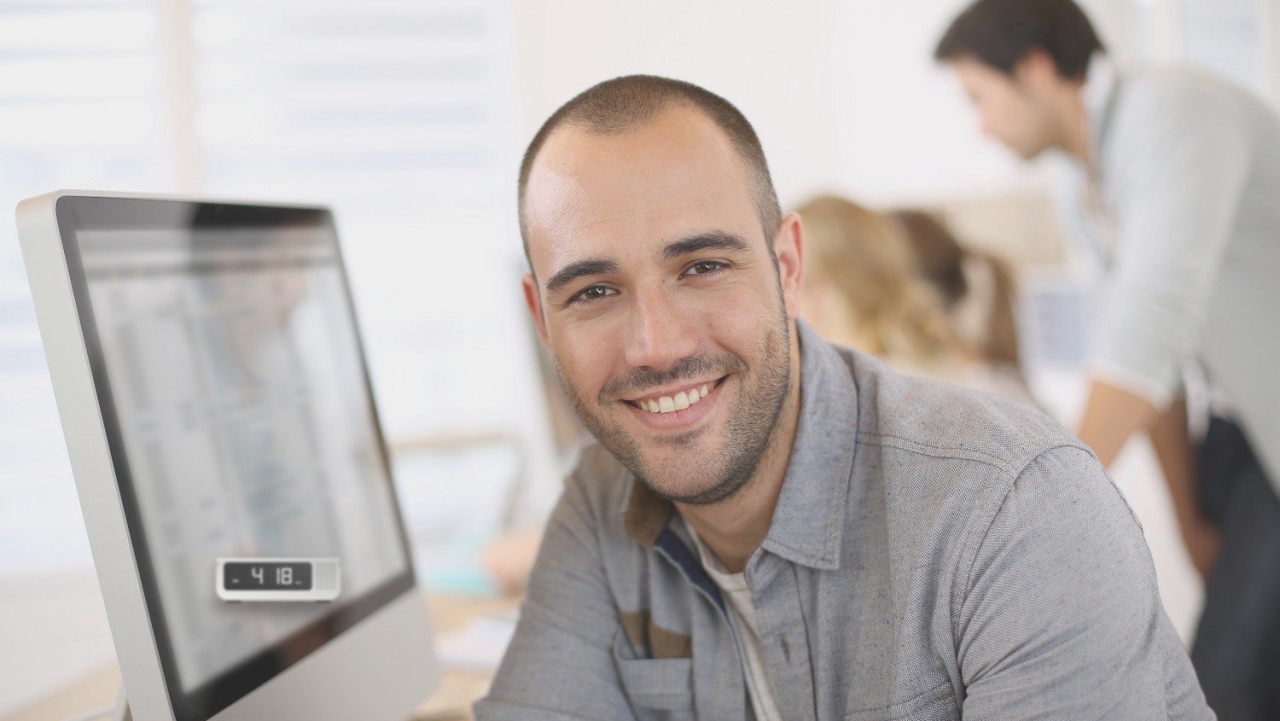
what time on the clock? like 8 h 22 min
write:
4 h 18 min
